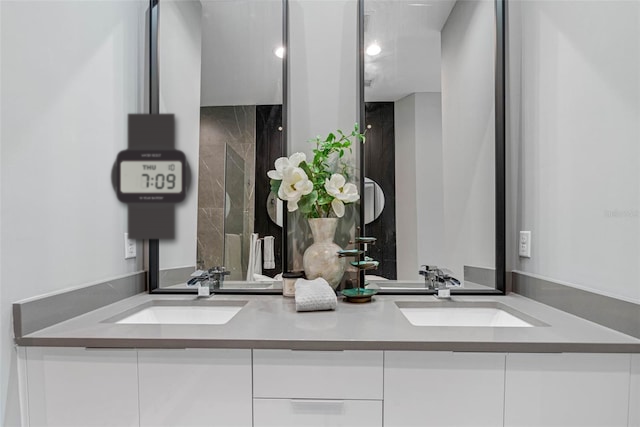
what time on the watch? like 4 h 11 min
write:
7 h 09 min
